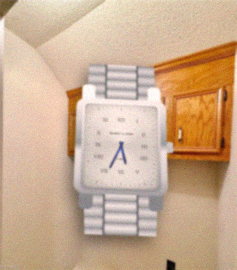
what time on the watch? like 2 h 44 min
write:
5 h 34 min
